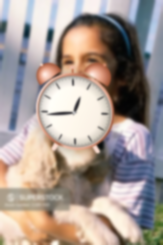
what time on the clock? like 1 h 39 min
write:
12 h 44 min
